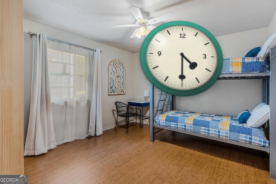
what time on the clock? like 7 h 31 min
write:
4 h 30 min
